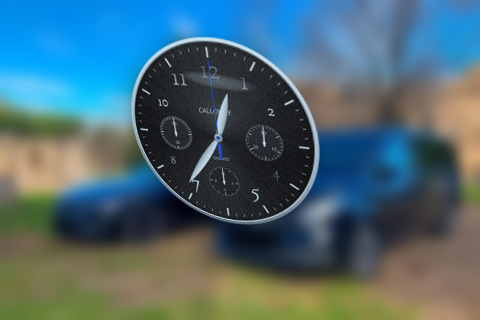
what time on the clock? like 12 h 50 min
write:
12 h 36 min
